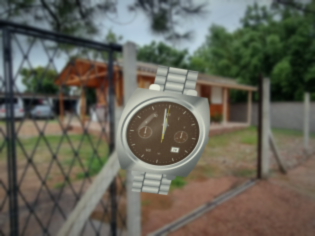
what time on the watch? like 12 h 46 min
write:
11 h 59 min
